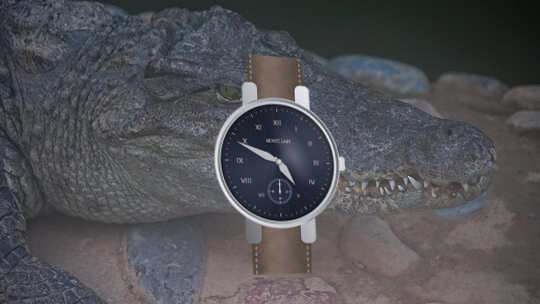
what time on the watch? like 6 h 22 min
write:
4 h 49 min
